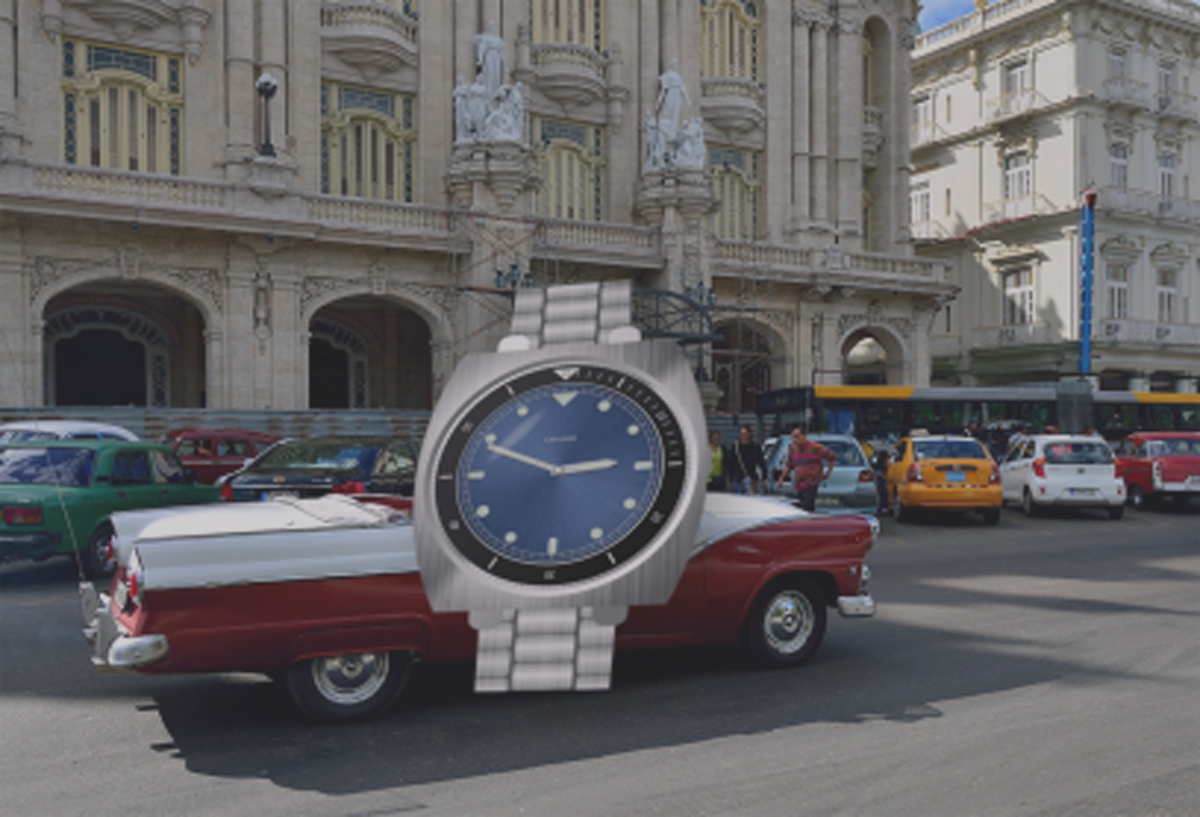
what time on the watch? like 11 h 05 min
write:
2 h 49 min
